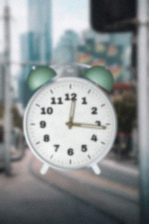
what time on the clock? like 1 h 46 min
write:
12 h 16 min
